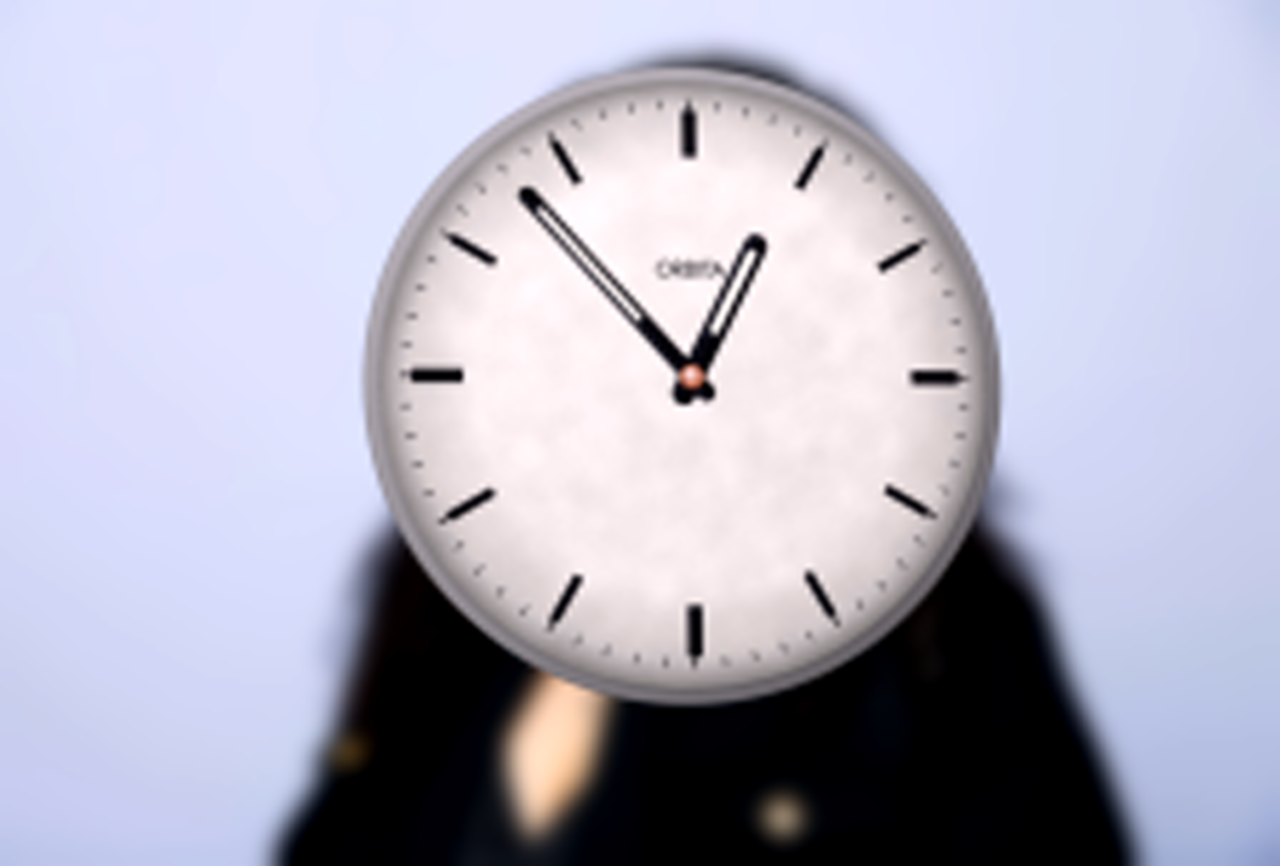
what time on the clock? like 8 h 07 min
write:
12 h 53 min
